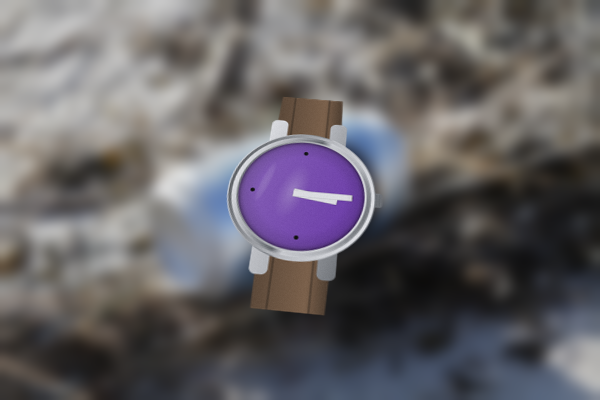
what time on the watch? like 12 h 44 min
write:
3 h 15 min
